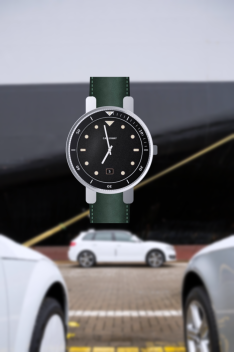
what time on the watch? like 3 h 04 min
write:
6 h 58 min
